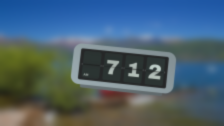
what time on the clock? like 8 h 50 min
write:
7 h 12 min
